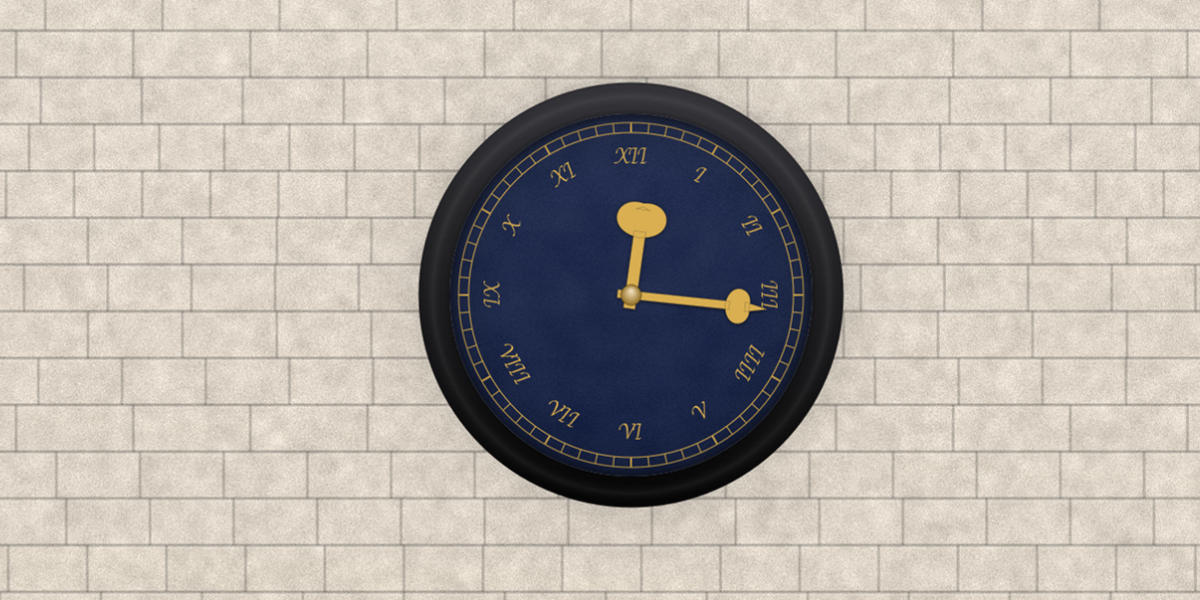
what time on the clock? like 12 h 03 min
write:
12 h 16 min
